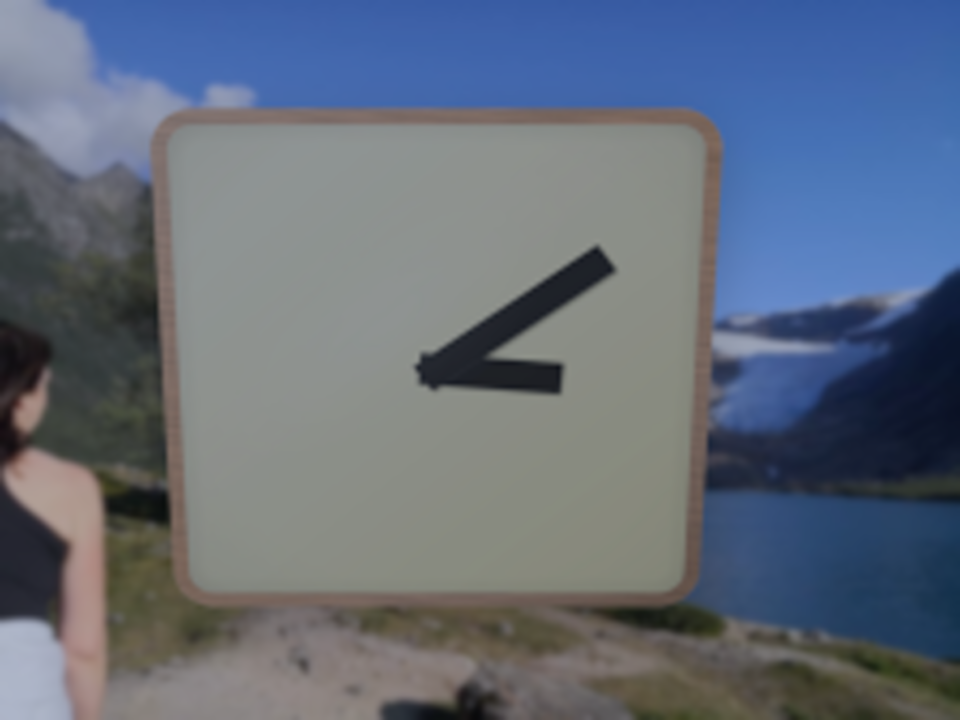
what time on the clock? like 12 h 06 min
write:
3 h 09 min
